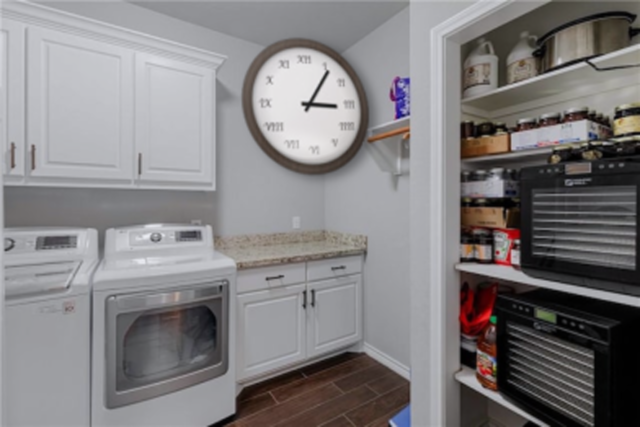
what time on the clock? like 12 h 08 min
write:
3 h 06 min
